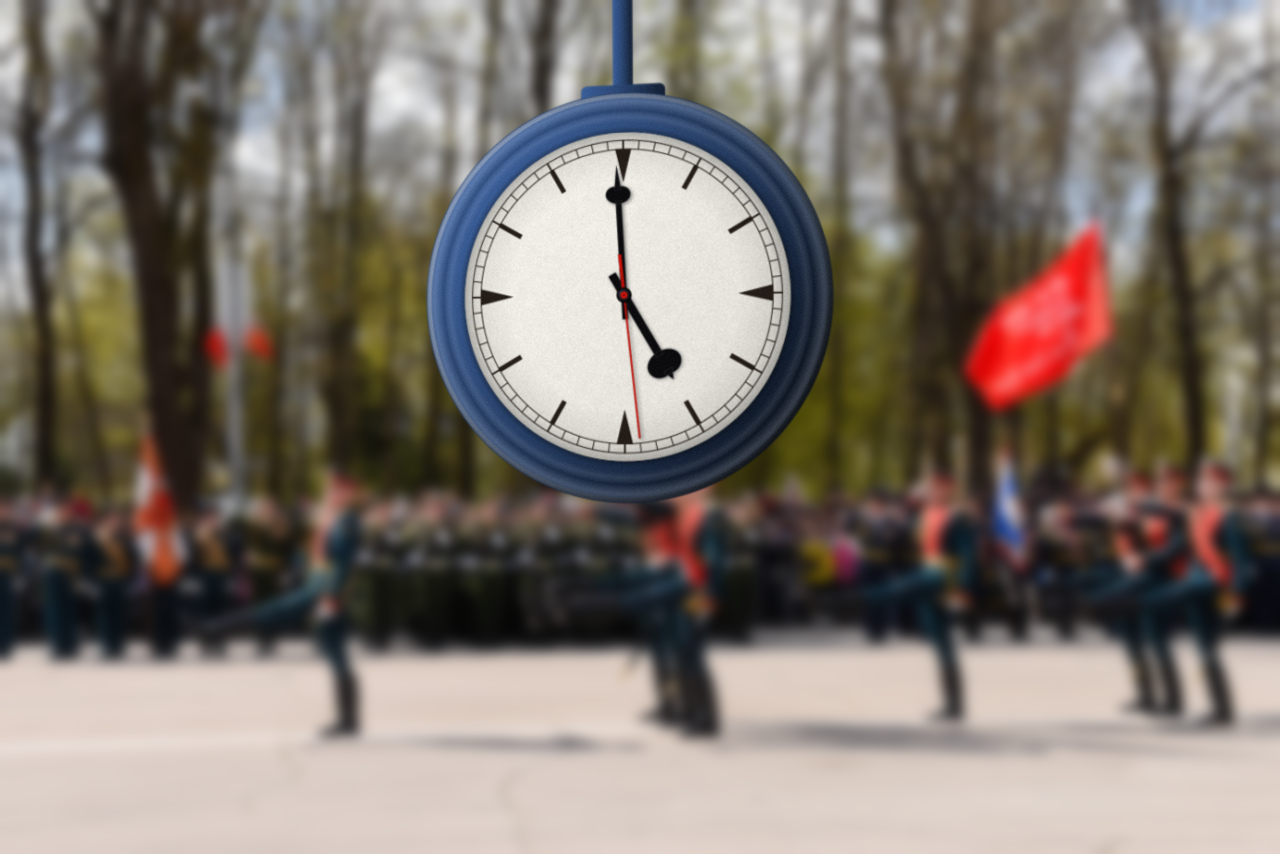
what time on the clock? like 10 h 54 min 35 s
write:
4 h 59 min 29 s
